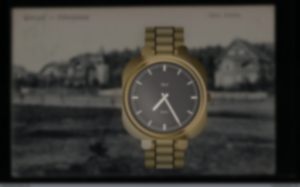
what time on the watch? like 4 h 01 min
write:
7 h 25 min
